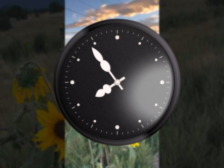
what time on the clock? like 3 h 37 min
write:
7 h 54 min
